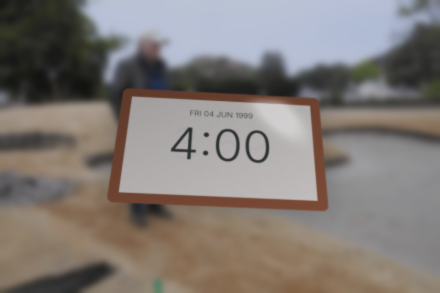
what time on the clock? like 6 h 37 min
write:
4 h 00 min
